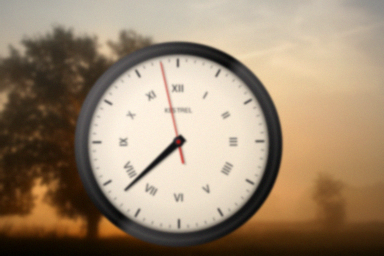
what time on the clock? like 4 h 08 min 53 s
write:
7 h 37 min 58 s
